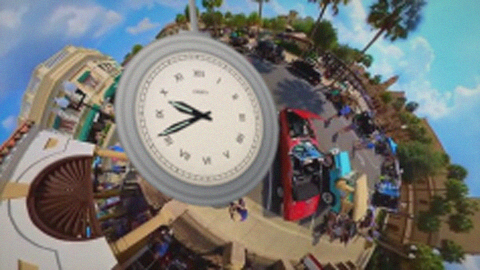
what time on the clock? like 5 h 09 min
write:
9 h 41 min
